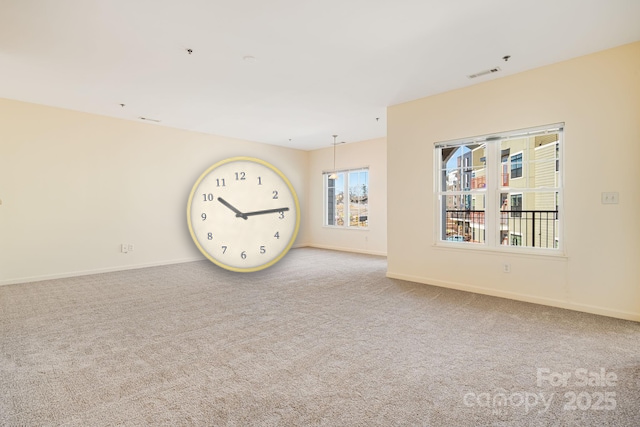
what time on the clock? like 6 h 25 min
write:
10 h 14 min
